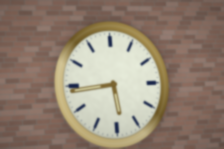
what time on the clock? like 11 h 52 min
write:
5 h 44 min
